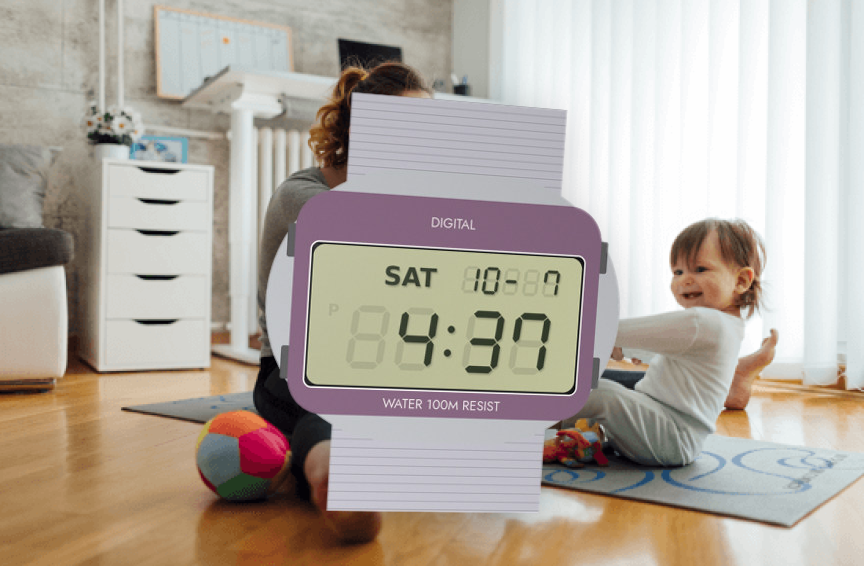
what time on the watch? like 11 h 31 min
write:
4 h 37 min
